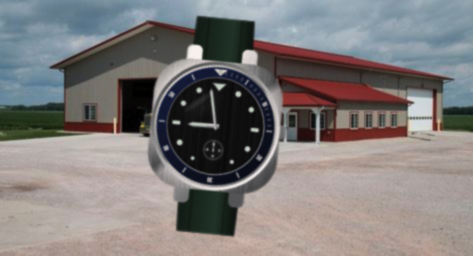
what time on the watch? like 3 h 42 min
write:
8 h 58 min
